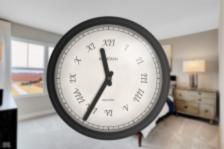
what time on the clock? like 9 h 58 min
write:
11 h 35 min
